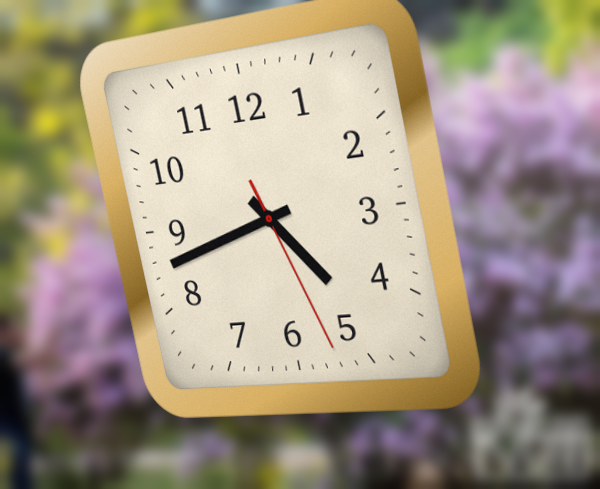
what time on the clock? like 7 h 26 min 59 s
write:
4 h 42 min 27 s
